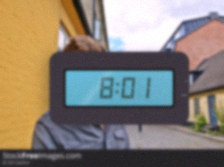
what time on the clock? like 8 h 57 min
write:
8 h 01 min
